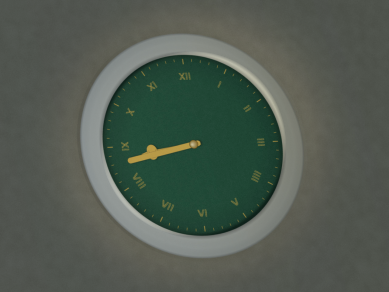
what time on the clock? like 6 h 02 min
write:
8 h 43 min
